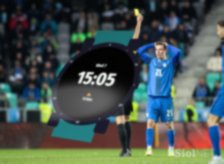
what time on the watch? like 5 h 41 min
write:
15 h 05 min
